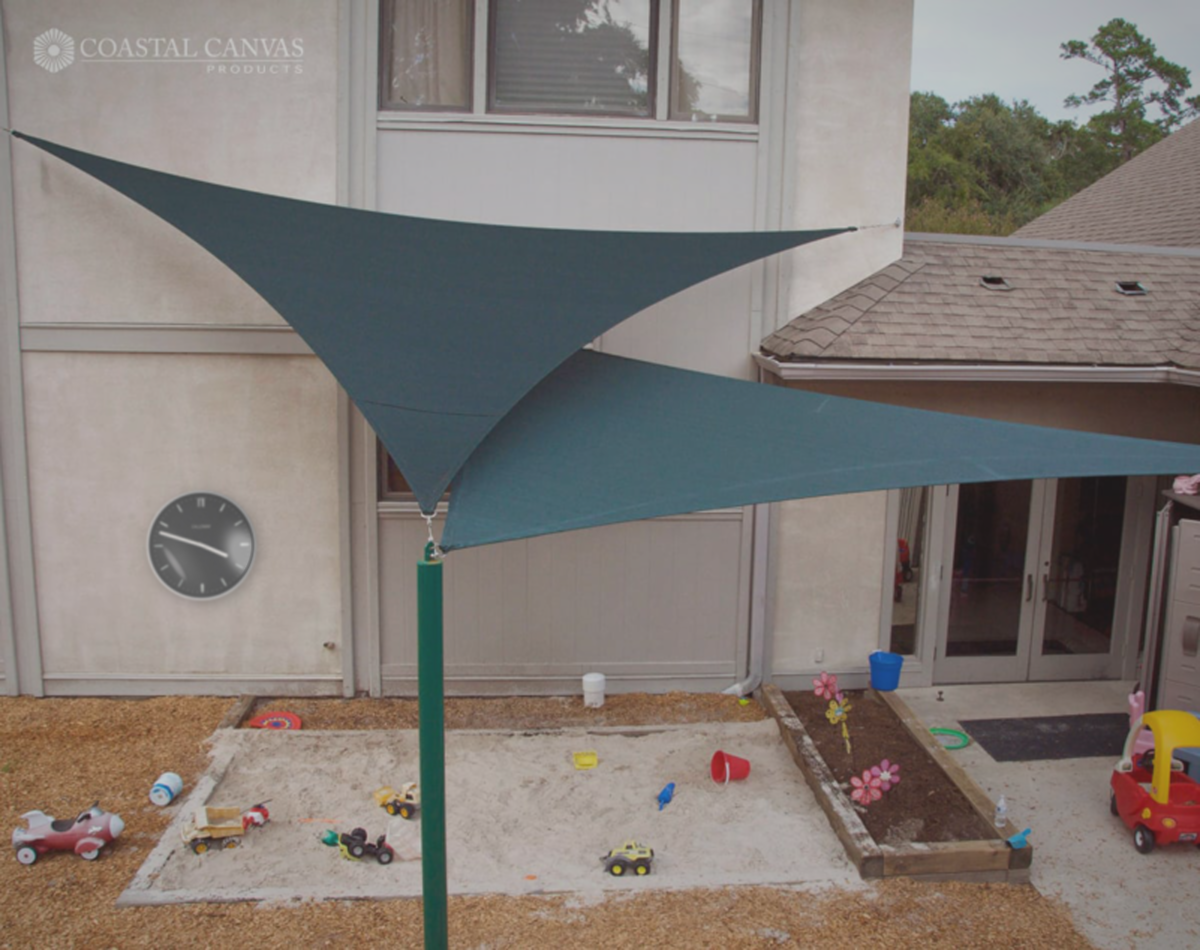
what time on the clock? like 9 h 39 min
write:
3 h 48 min
